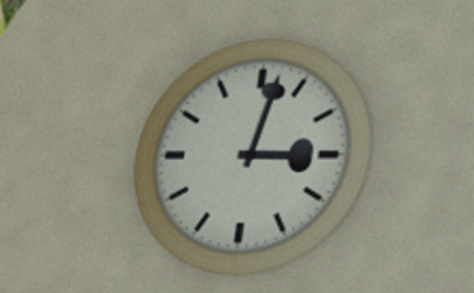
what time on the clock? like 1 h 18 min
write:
3 h 02 min
